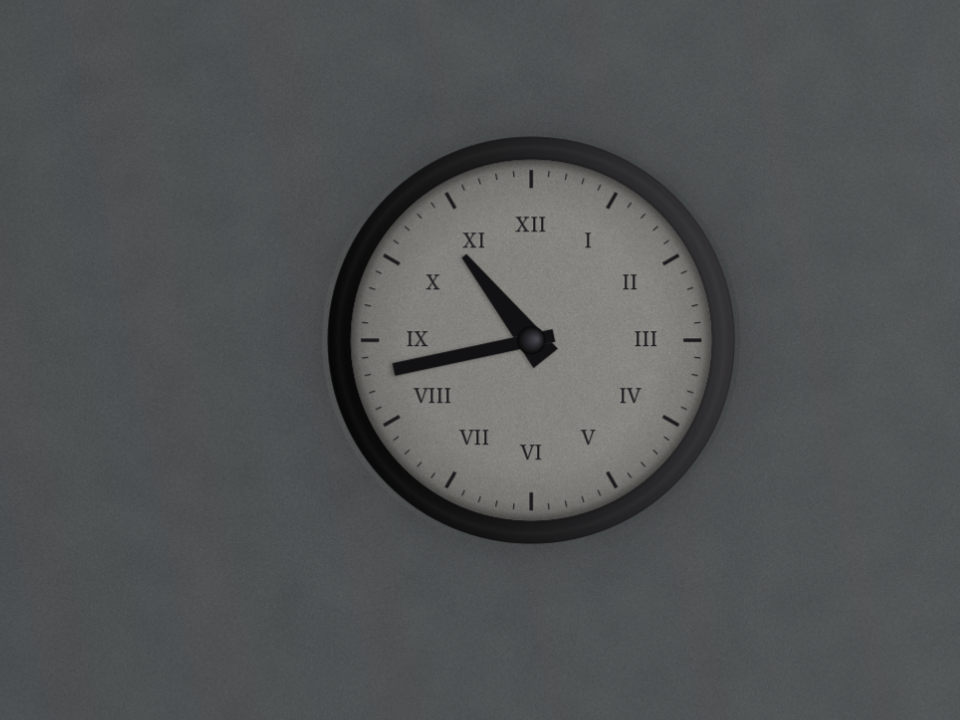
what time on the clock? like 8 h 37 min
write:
10 h 43 min
